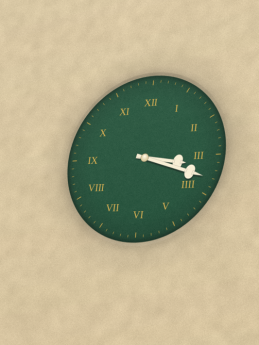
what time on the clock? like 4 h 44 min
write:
3 h 18 min
